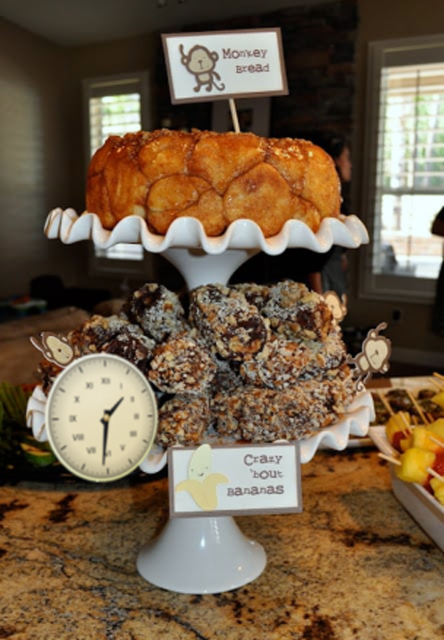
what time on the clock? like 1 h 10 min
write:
1 h 31 min
